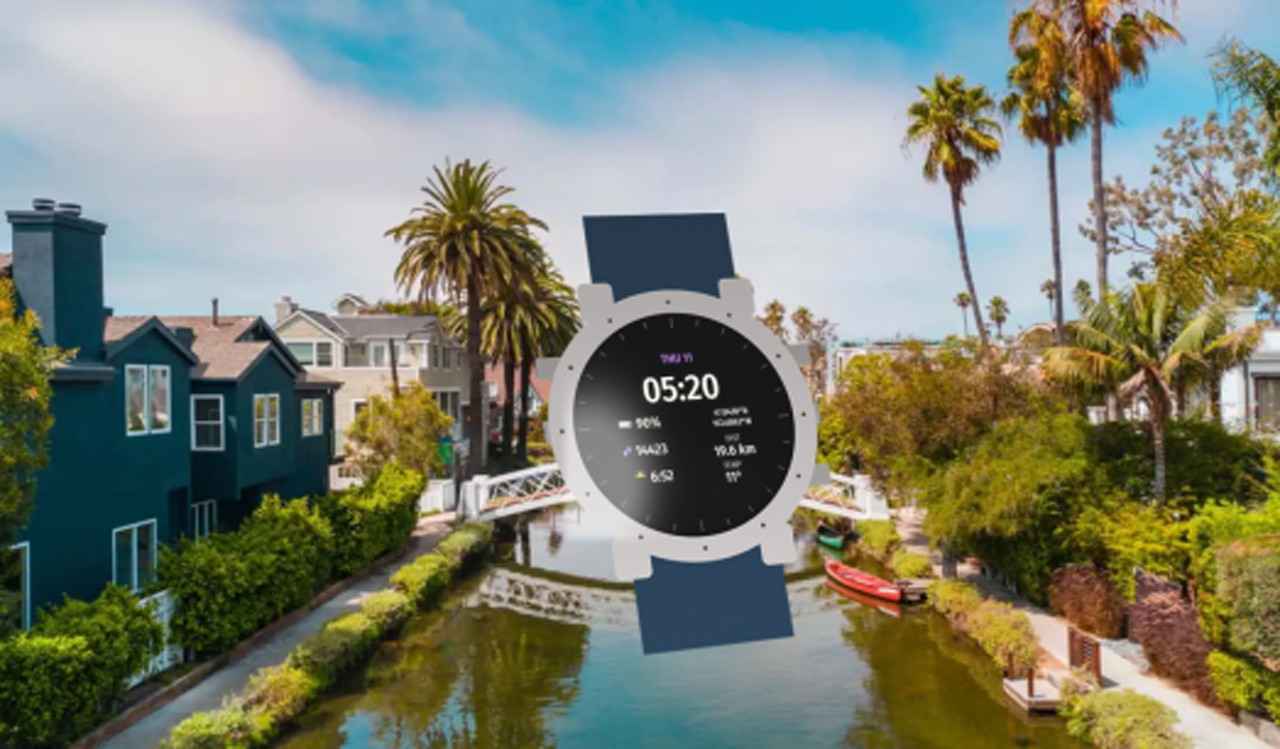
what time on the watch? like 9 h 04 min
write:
5 h 20 min
